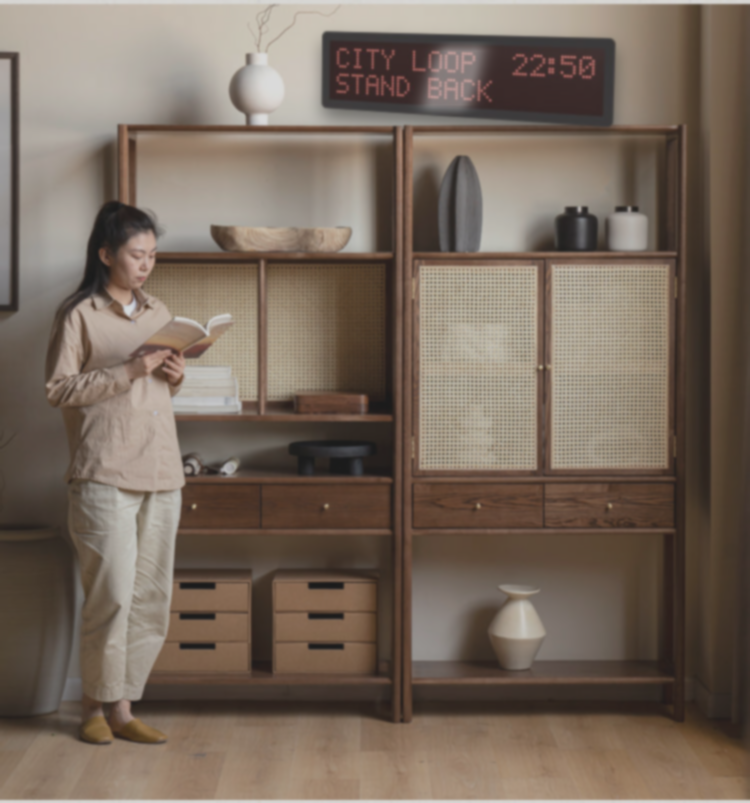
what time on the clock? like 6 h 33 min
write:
22 h 50 min
